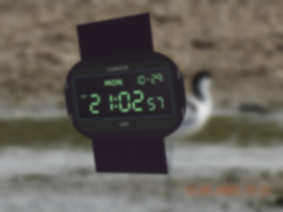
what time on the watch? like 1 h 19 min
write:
21 h 02 min
